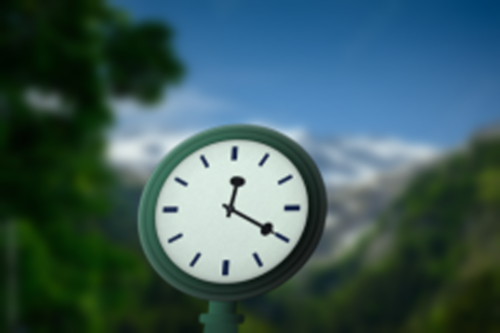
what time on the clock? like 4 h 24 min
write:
12 h 20 min
